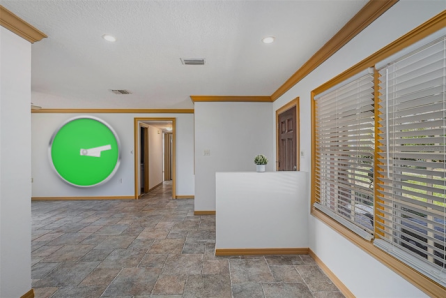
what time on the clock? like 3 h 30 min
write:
3 h 13 min
